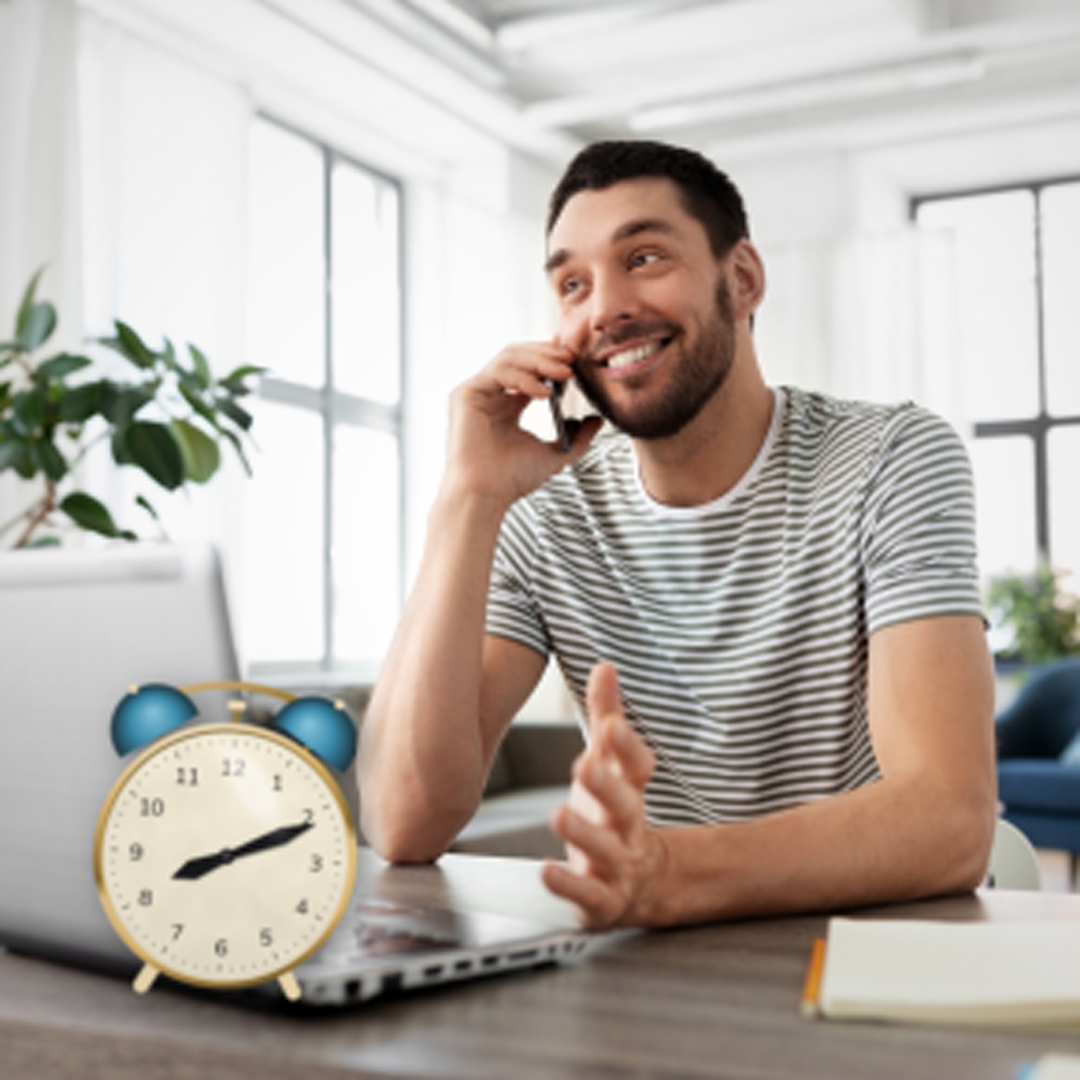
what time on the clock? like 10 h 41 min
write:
8 h 11 min
